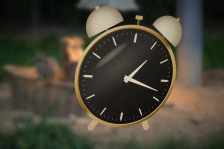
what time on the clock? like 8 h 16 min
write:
1 h 18 min
